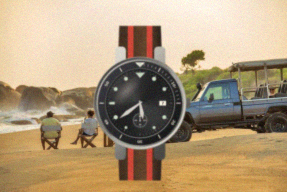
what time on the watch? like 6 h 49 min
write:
5 h 39 min
